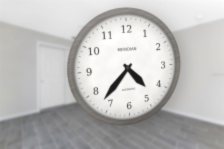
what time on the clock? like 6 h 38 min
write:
4 h 37 min
